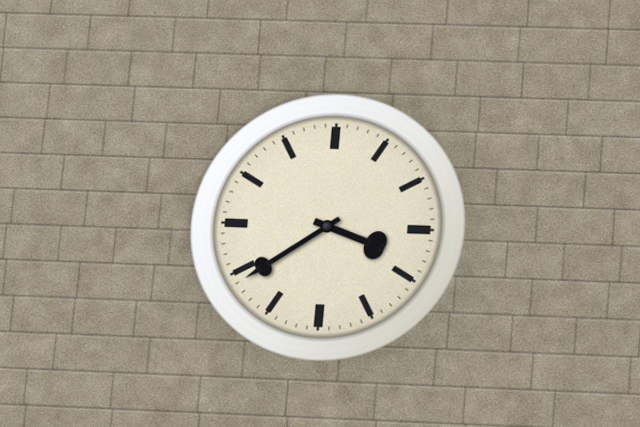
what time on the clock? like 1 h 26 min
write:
3 h 39 min
